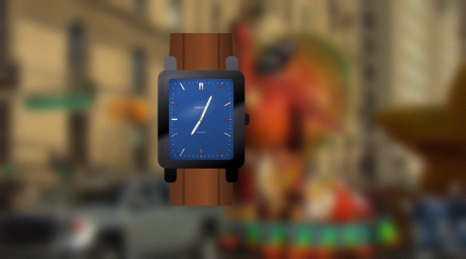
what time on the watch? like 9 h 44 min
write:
7 h 04 min
